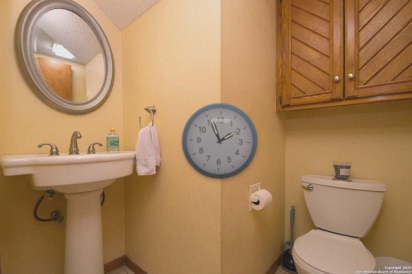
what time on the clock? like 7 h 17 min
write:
1 h 56 min
